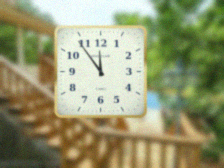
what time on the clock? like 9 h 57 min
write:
11 h 54 min
